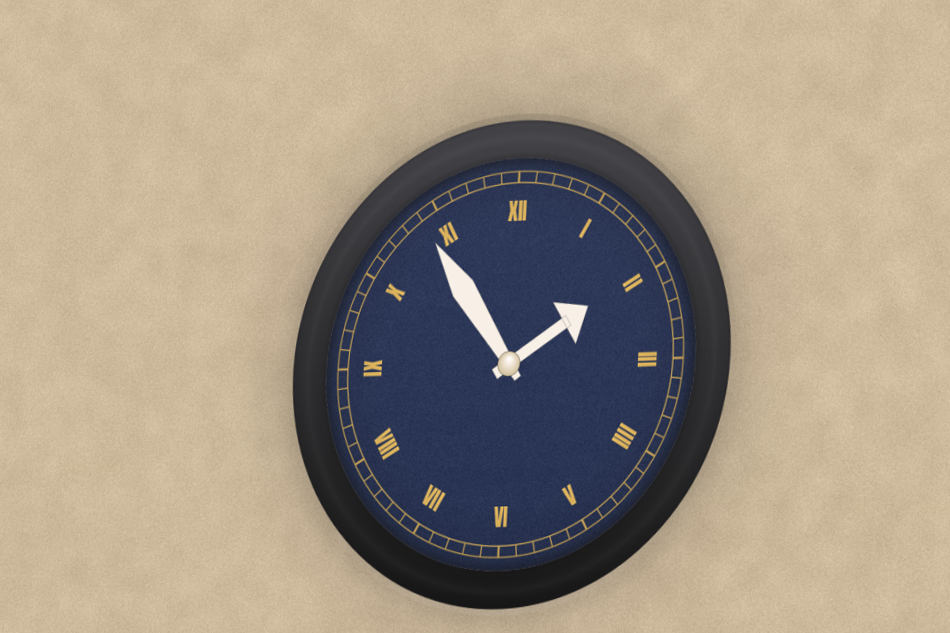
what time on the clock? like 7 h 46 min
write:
1 h 54 min
